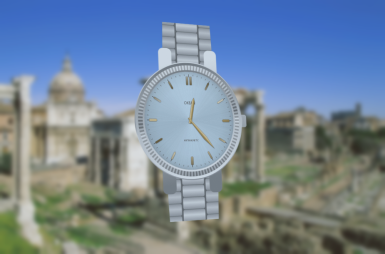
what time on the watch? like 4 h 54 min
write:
12 h 23 min
